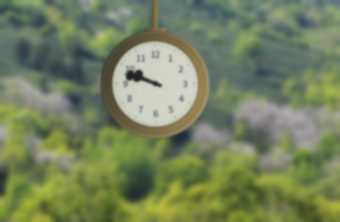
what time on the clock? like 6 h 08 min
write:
9 h 48 min
